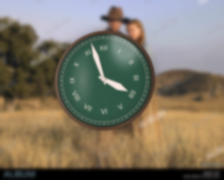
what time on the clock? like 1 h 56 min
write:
3 h 57 min
